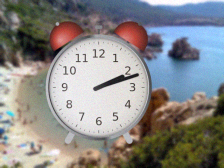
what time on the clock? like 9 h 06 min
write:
2 h 12 min
